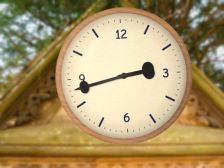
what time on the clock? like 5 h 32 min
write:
2 h 43 min
